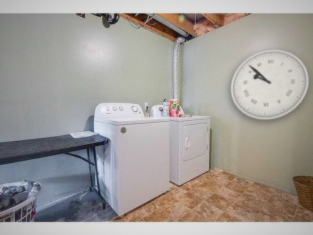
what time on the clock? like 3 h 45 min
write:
9 h 52 min
